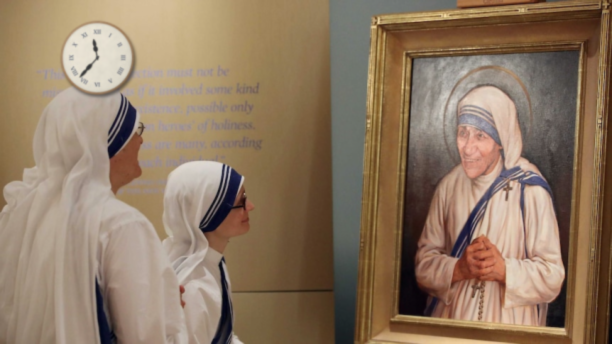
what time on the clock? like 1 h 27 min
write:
11 h 37 min
